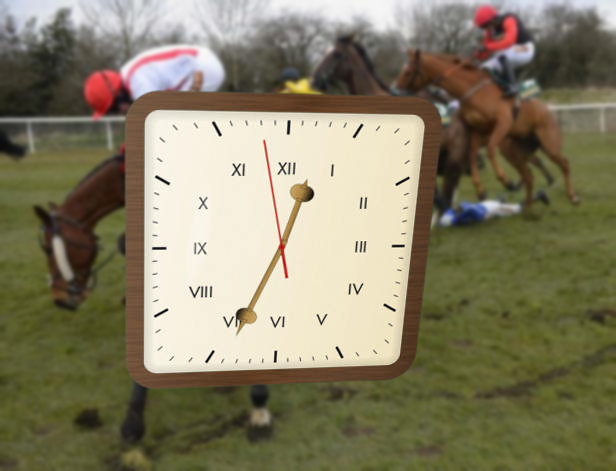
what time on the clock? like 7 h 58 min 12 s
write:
12 h 33 min 58 s
